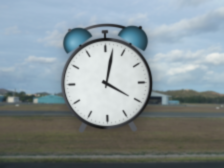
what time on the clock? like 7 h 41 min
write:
4 h 02 min
